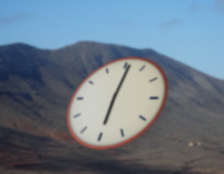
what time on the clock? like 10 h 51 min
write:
6 h 01 min
